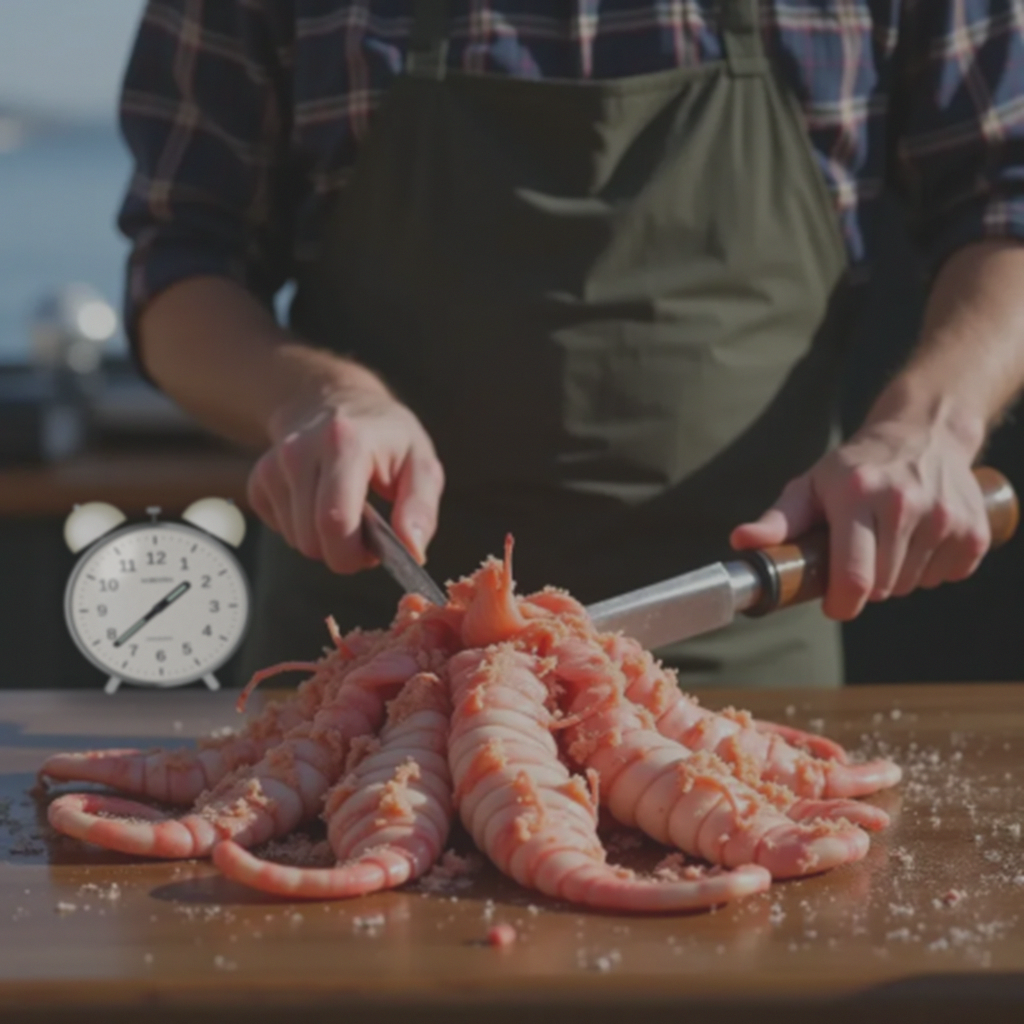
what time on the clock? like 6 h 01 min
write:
1 h 38 min
